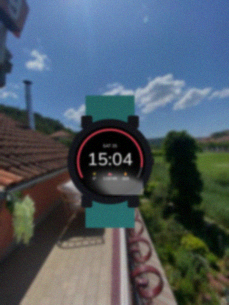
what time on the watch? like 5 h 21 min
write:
15 h 04 min
